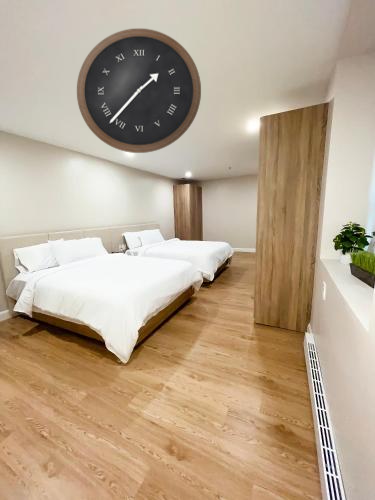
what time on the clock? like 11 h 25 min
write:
1 h 37 min
